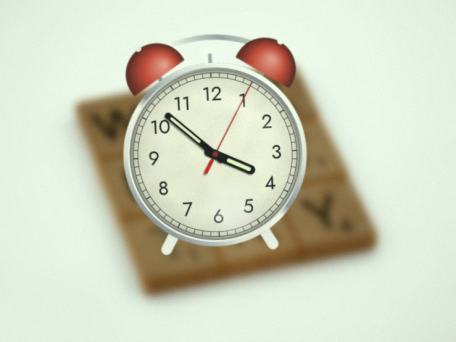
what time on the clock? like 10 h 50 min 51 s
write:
3 h 52 min 05 s
